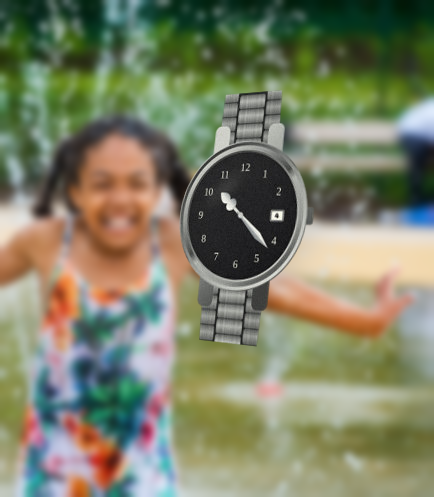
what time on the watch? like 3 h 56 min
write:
10 h 22 min
